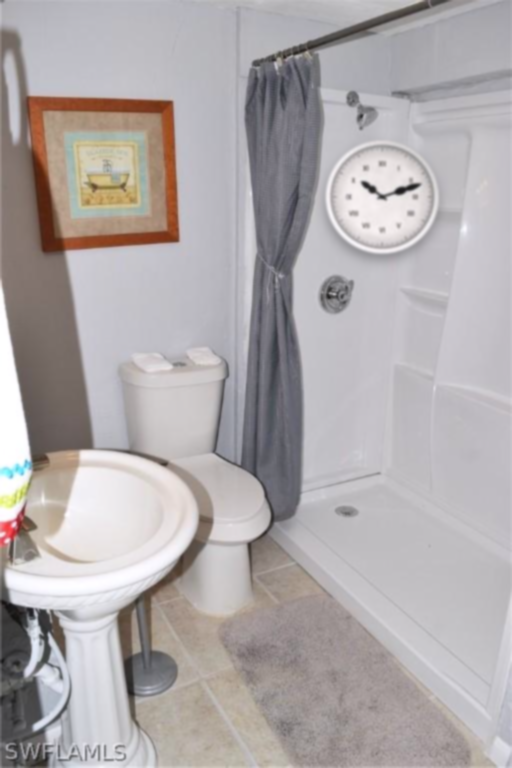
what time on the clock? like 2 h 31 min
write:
10 h 12 min
